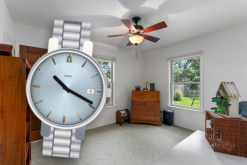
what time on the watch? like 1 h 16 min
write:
10 h 19 min
